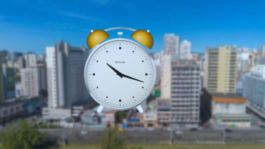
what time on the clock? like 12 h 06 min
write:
10 h 18 min
